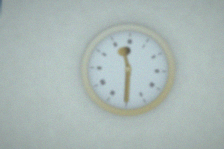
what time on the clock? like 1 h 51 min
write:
11 h 30 min
